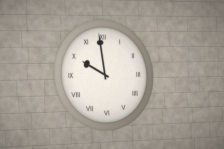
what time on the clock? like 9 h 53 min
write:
9 h 59 min
